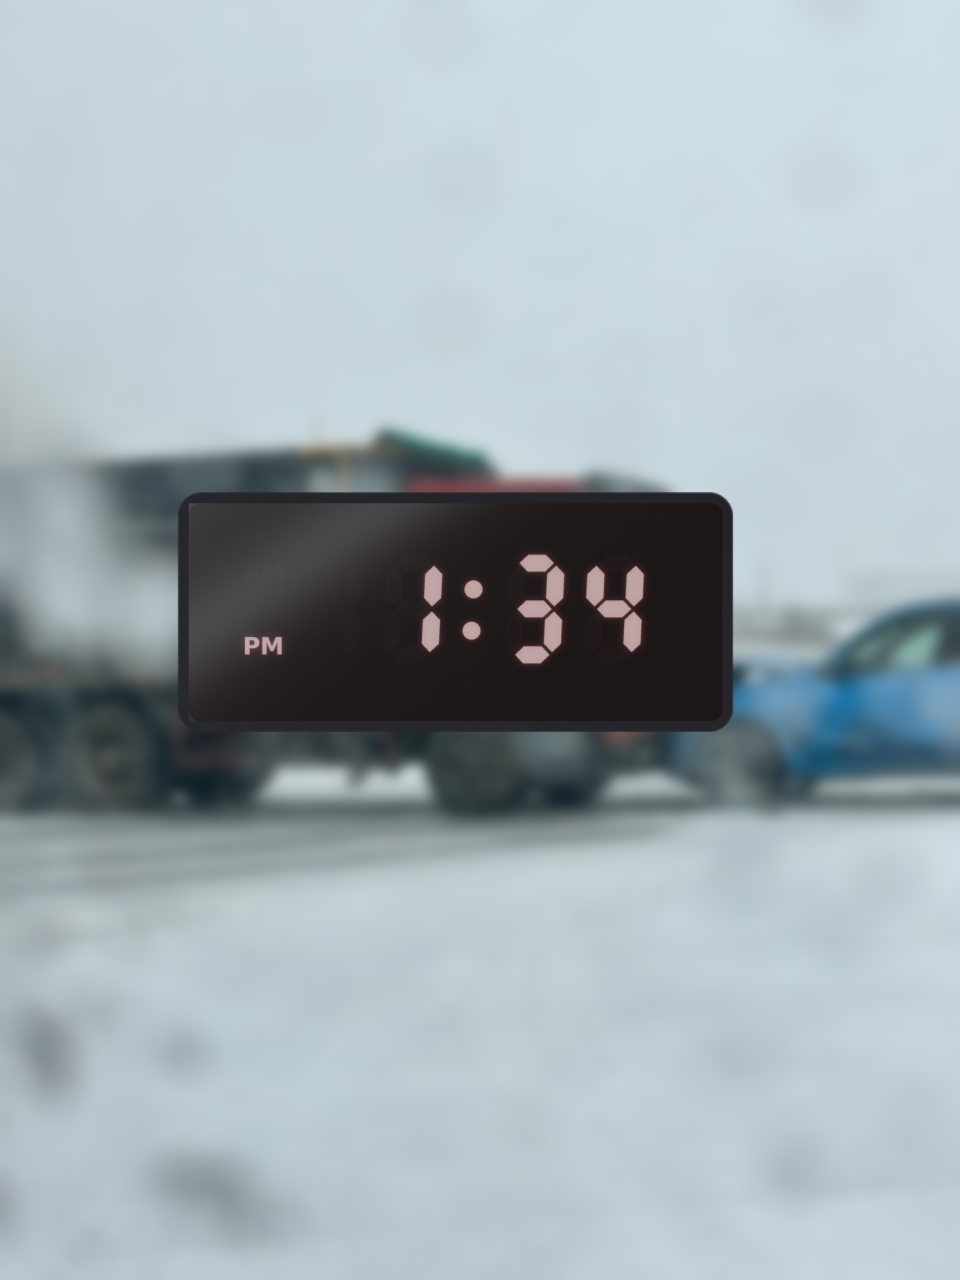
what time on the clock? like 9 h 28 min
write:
1 h 34 min
